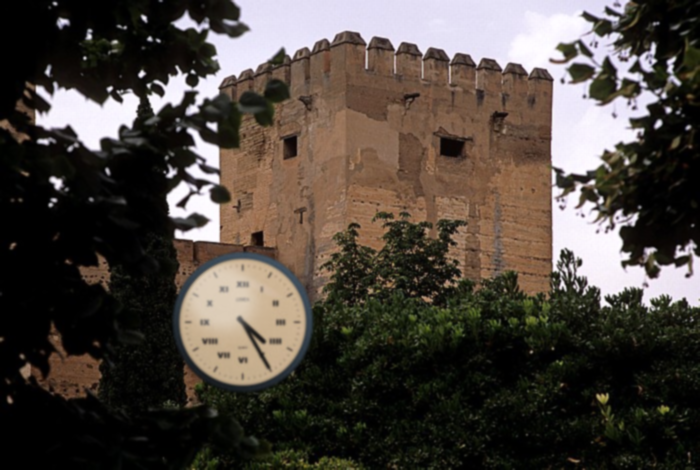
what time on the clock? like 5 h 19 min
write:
4 h 25 min
